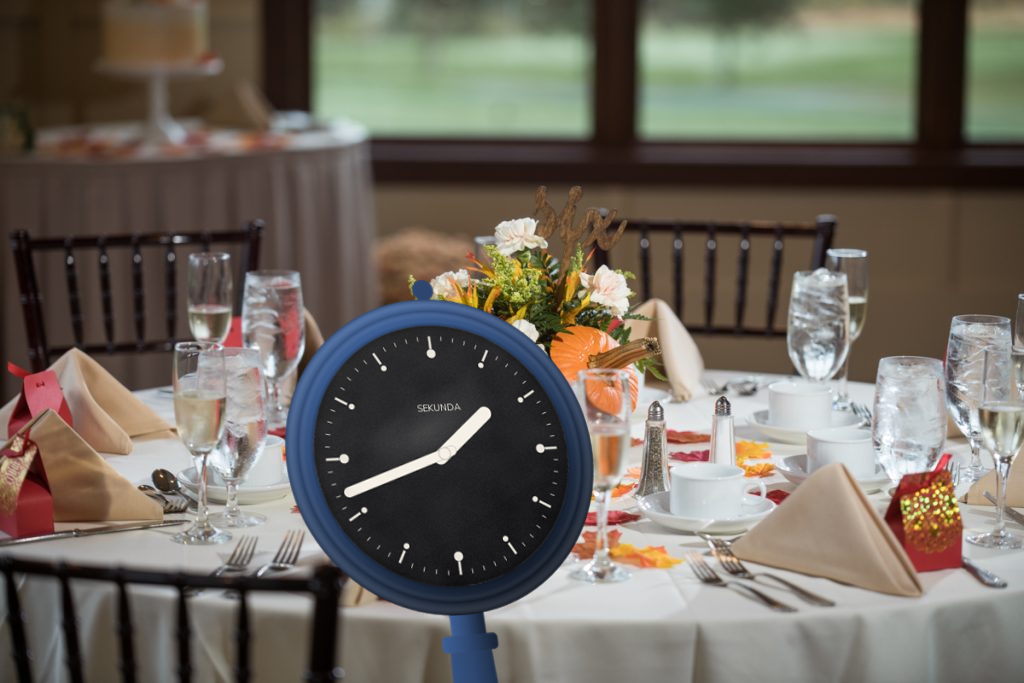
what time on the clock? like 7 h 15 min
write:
1 h 42 min
